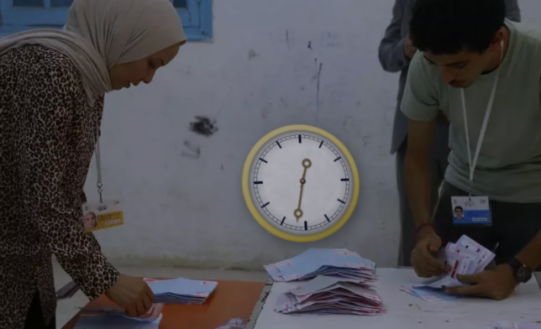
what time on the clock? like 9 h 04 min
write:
12 h 32 min
